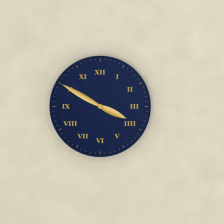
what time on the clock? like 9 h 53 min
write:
3 h 50 min
